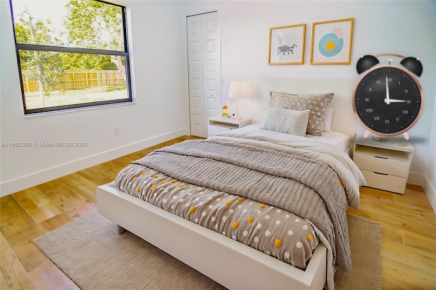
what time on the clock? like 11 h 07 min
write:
2 h 59 min
